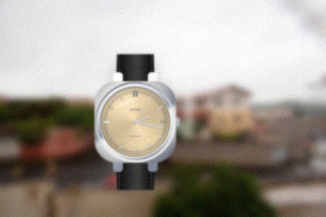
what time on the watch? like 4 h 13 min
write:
2 h 17 min
